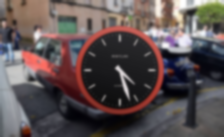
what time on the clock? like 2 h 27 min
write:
4 h 27 min
